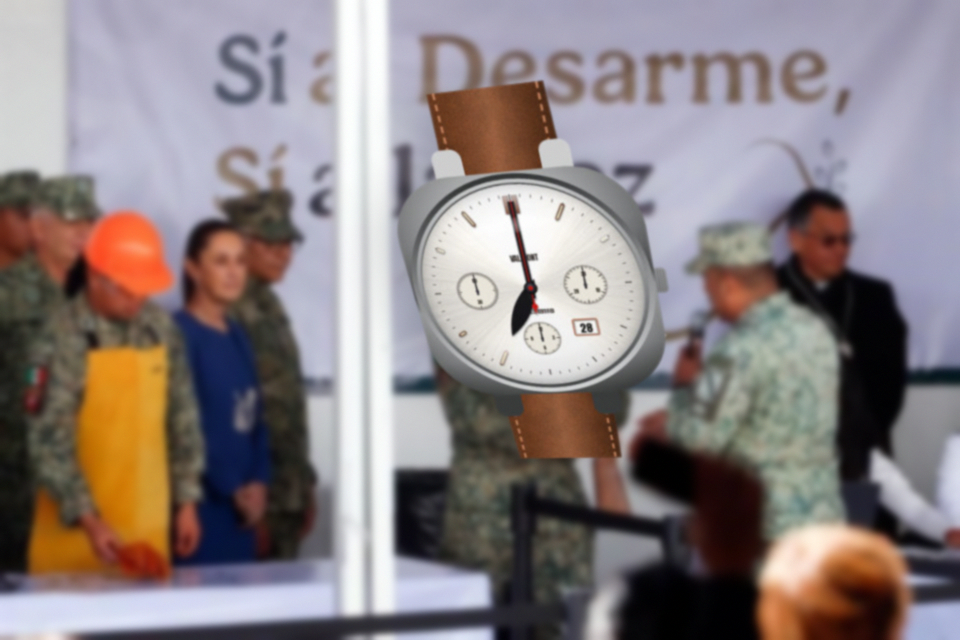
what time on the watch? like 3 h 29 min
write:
7 h 00 min
